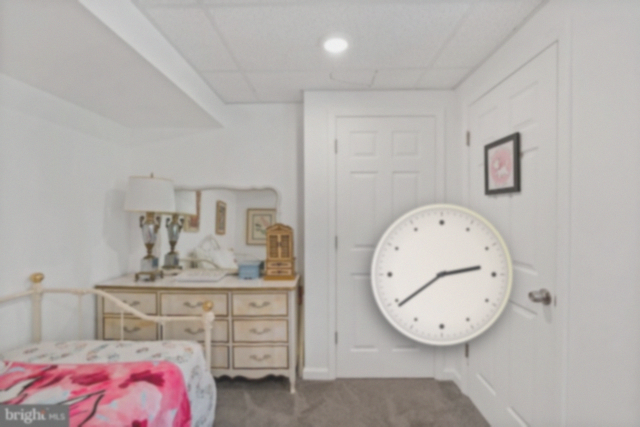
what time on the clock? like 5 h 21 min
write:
2 h 39 min
